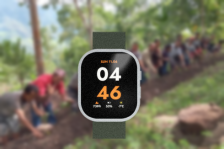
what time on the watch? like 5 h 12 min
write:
4 h 46 min
